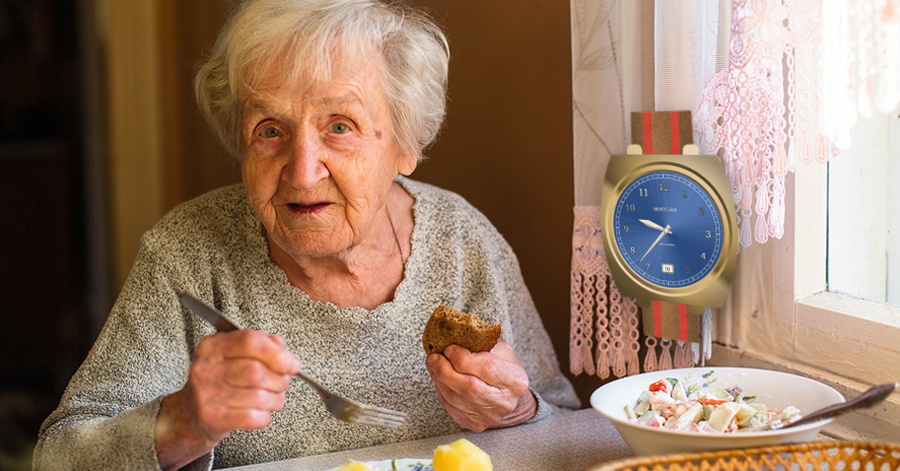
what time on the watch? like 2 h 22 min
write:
9 h 37 min
